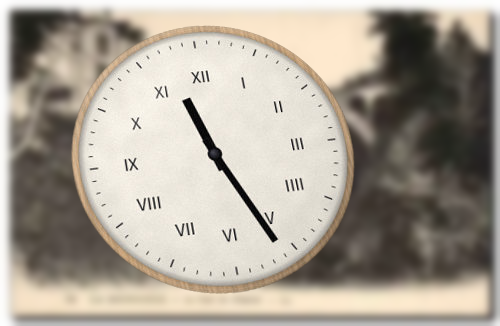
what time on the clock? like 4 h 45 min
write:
11 h 26 min
